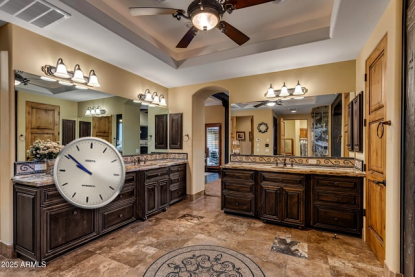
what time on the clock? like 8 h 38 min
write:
9 h 51 min
